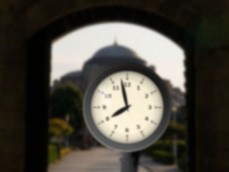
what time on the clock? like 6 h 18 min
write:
7 h 58 min
